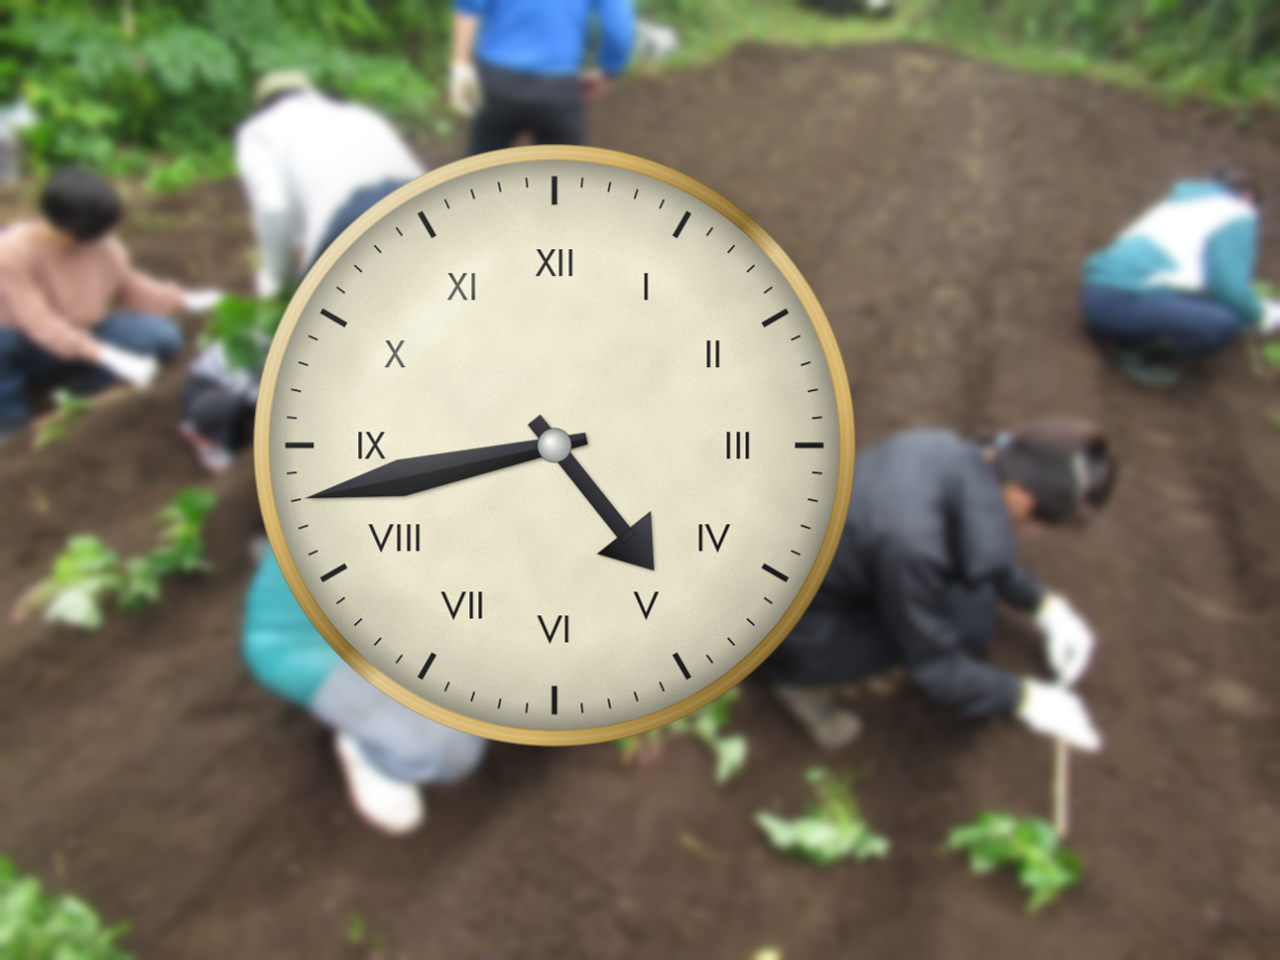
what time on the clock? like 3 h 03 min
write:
4 h 43 min
